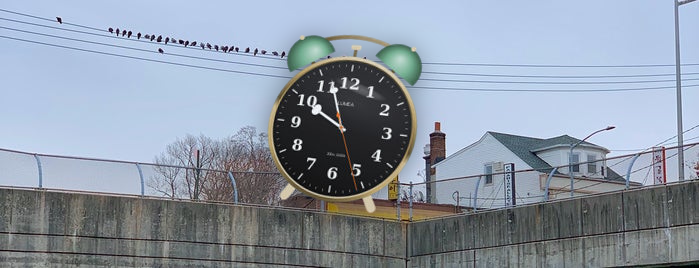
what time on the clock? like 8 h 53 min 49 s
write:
9 h 56 min 26 s
